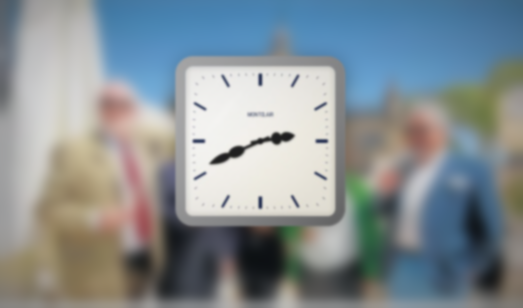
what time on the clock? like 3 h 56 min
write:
2 h 41 min
